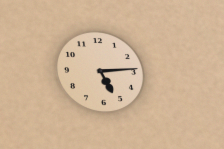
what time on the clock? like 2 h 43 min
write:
5 h 14 min
